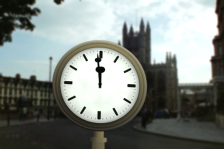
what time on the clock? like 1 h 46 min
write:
11 h 59 min
